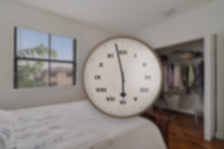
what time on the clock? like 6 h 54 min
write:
5 h 58 min
